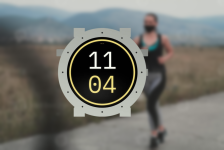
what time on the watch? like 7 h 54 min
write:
11 h 04 min
